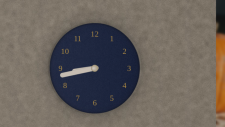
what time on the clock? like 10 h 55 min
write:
8 h 43 min
